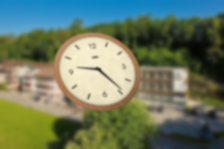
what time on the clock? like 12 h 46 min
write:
9 h 24 min
